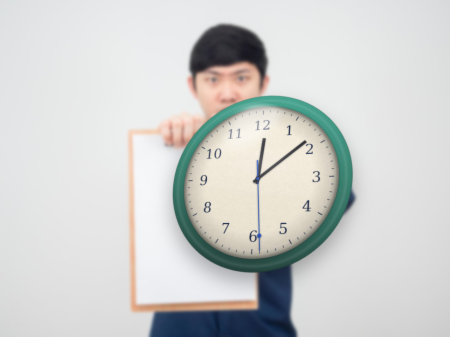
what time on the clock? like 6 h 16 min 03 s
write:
12 h 08 min 29 s
